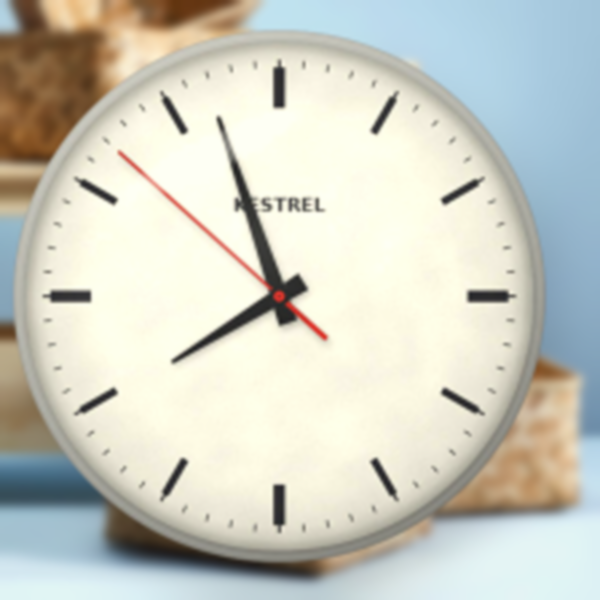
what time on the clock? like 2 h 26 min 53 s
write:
7 h 56 min 52 s
